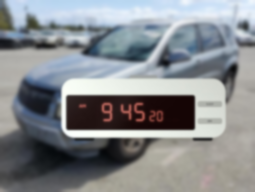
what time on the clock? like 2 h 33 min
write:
9 h 45 min
